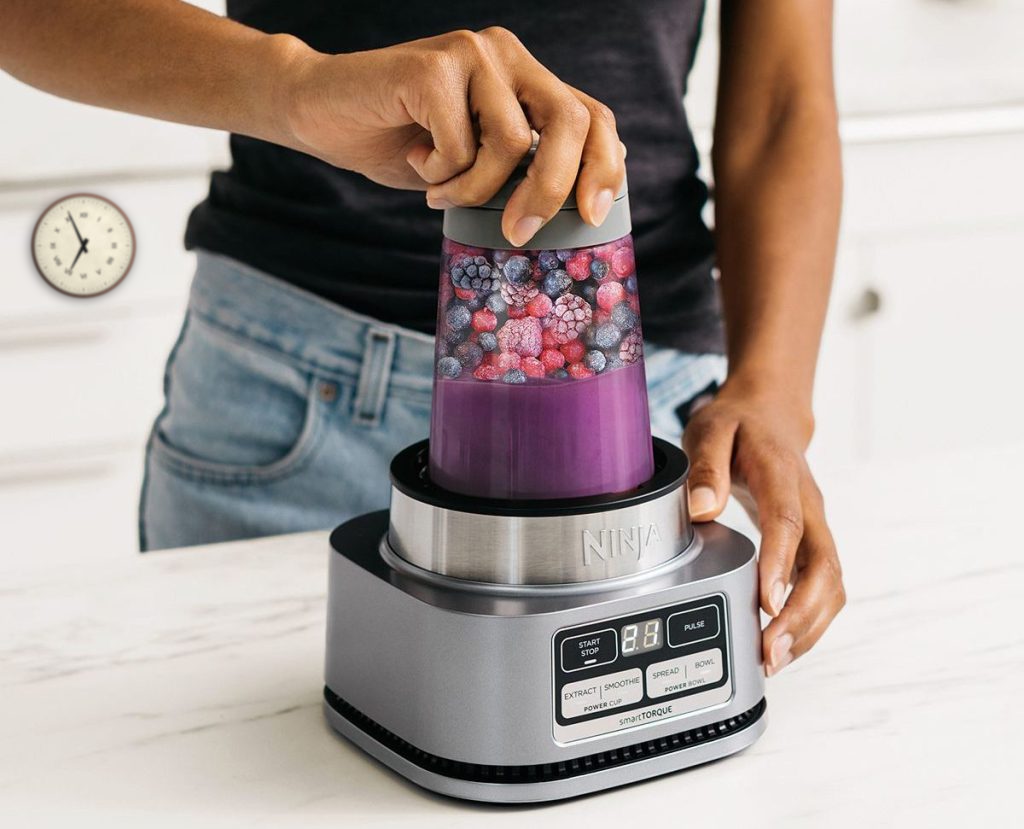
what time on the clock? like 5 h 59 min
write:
6 h 56 min
